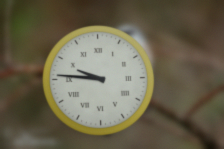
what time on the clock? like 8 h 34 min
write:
9 h 46 min
